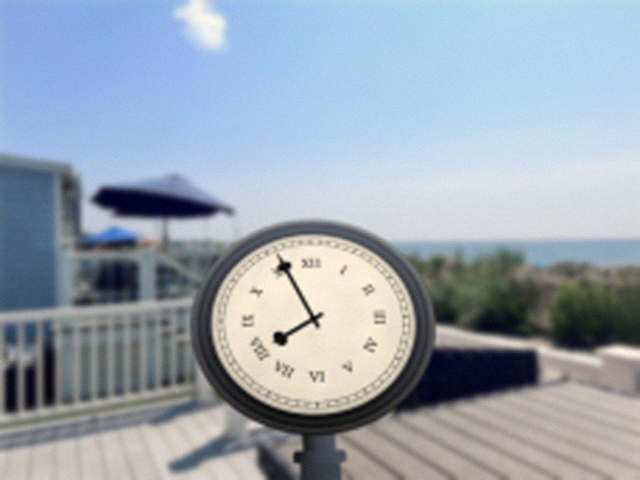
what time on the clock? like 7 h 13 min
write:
7 h 56 min
